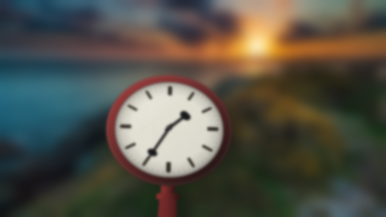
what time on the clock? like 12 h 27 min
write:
1 h 35 min
